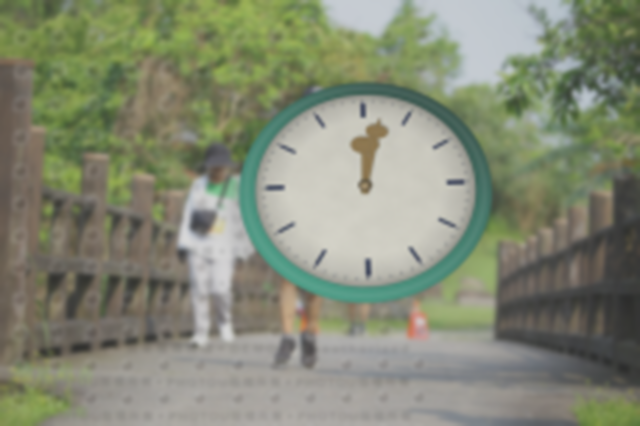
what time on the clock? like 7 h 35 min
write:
12 h 02 min
